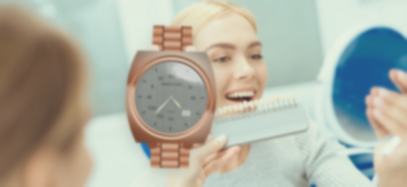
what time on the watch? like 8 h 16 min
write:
4 h 37 min
